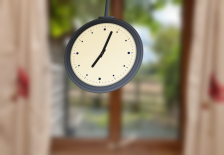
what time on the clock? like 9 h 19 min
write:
7 h 03 min
